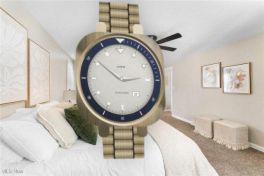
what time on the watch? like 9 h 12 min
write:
2 h 51 min
